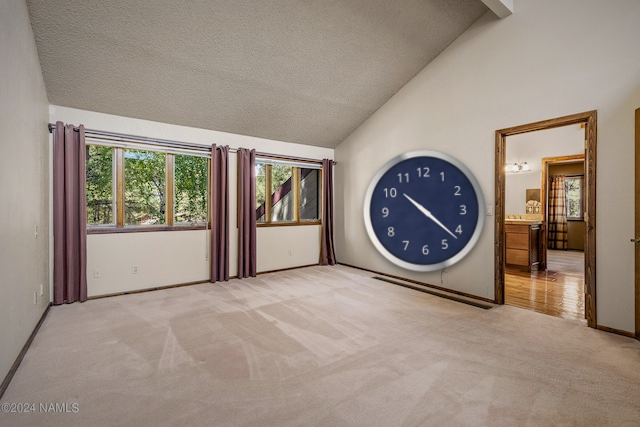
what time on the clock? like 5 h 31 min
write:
10 h 22 min
